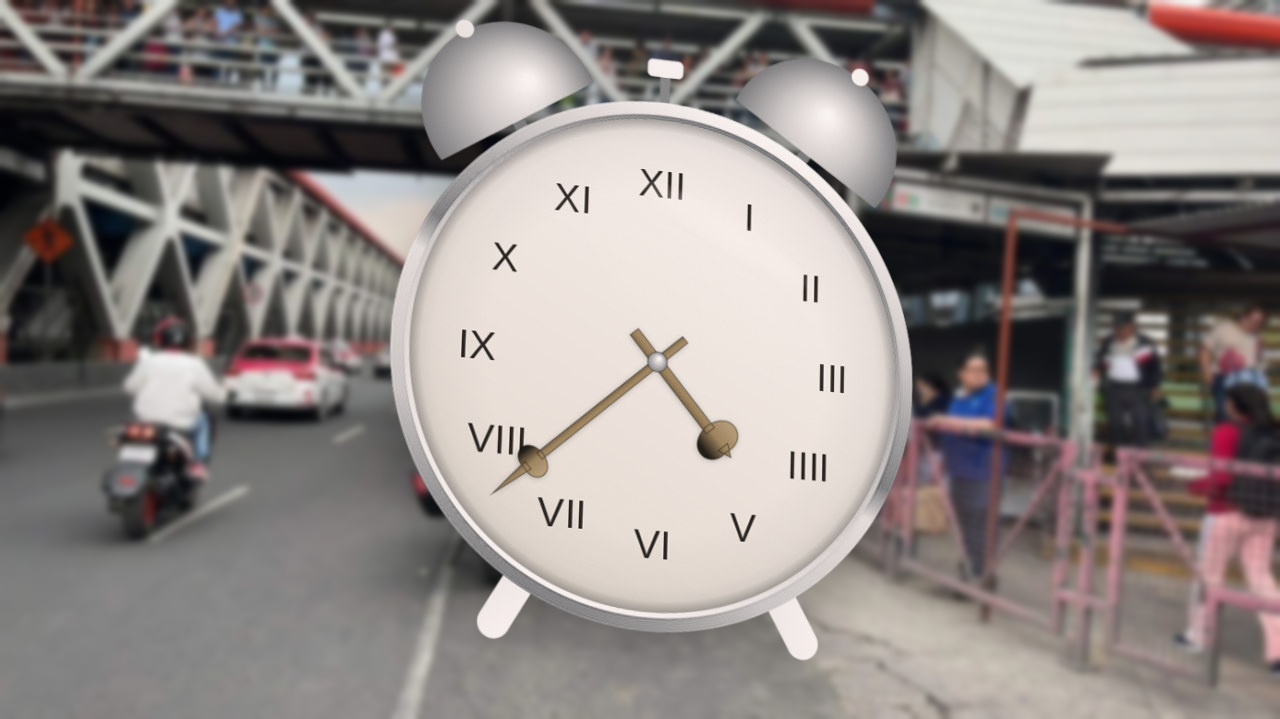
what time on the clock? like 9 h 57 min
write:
4 h 38 min
